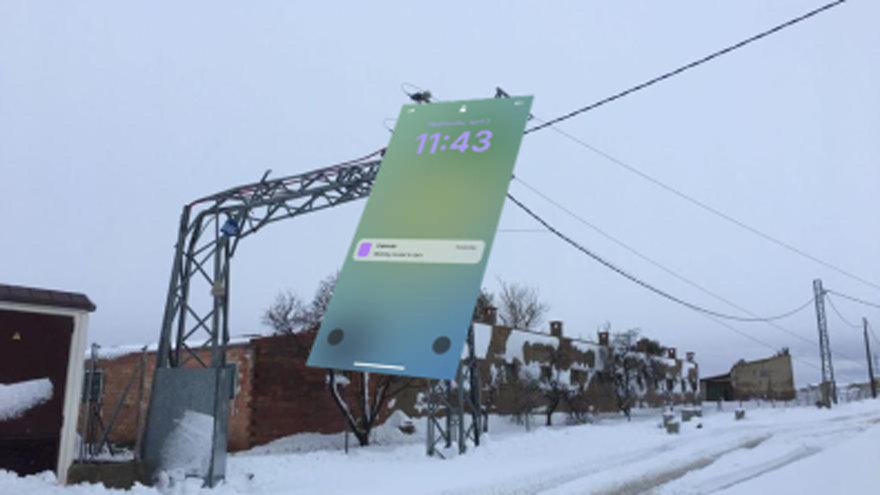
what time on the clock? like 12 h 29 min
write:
11 h 43 min
